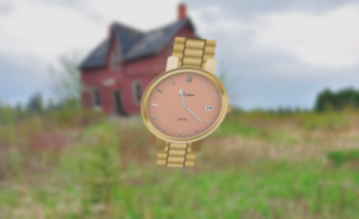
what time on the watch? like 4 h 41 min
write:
11 h 22 min
